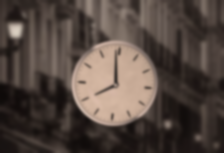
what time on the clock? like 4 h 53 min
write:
7 h 59 min
